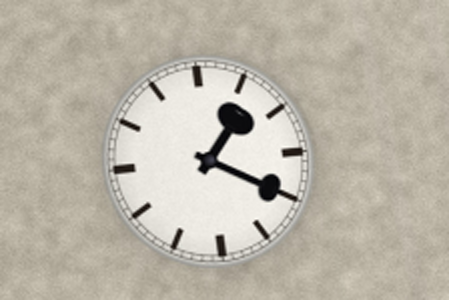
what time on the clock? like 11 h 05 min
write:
1 h 20 min
